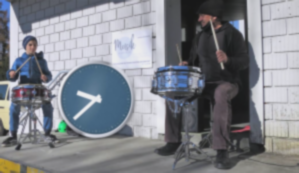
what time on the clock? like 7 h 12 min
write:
9 h 38 min
